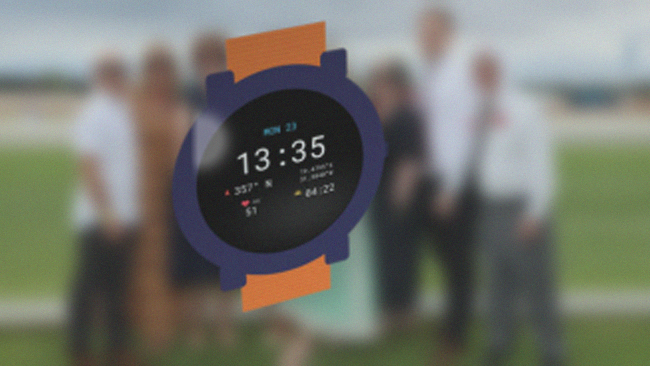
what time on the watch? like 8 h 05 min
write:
13 h 35 min
